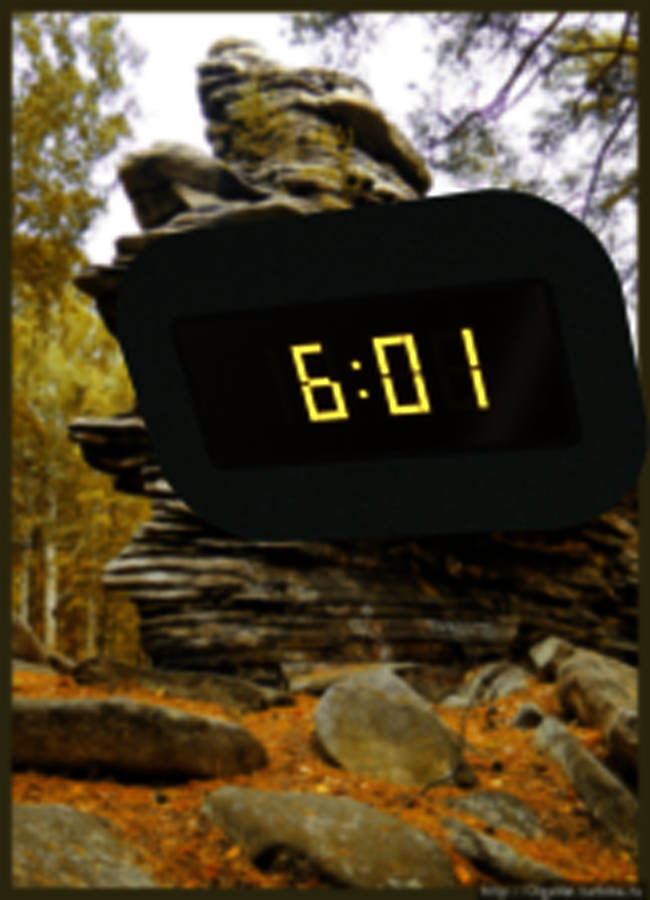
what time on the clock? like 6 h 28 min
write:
6 h 01 min
